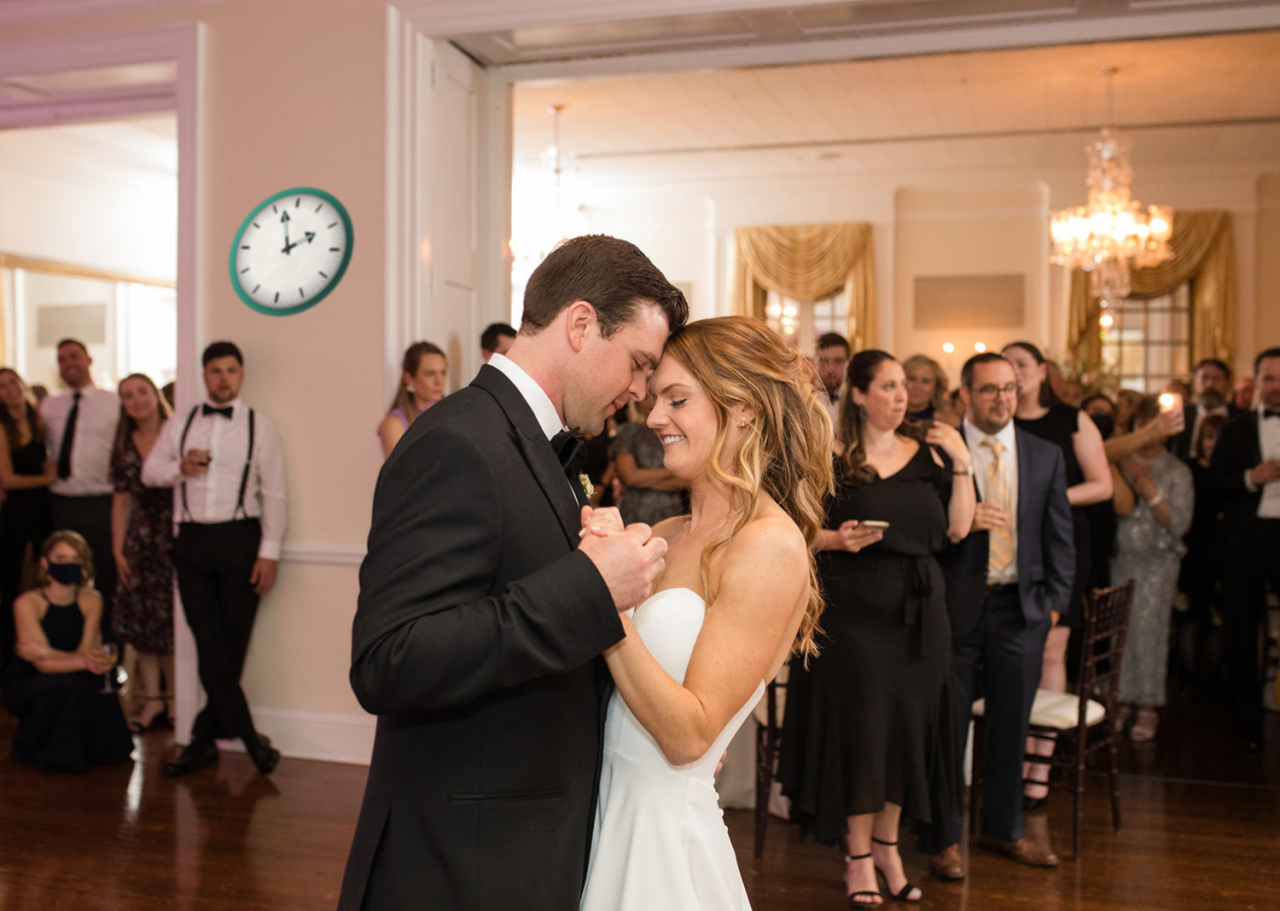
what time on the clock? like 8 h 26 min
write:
1 h 57 min
